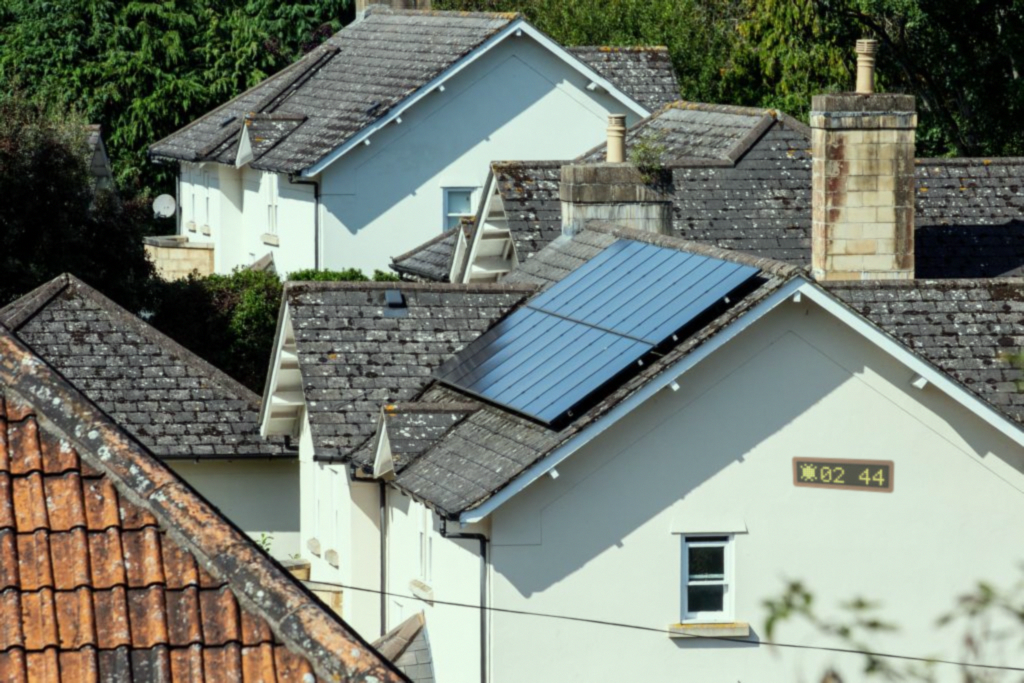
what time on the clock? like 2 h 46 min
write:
2 h 44 min
